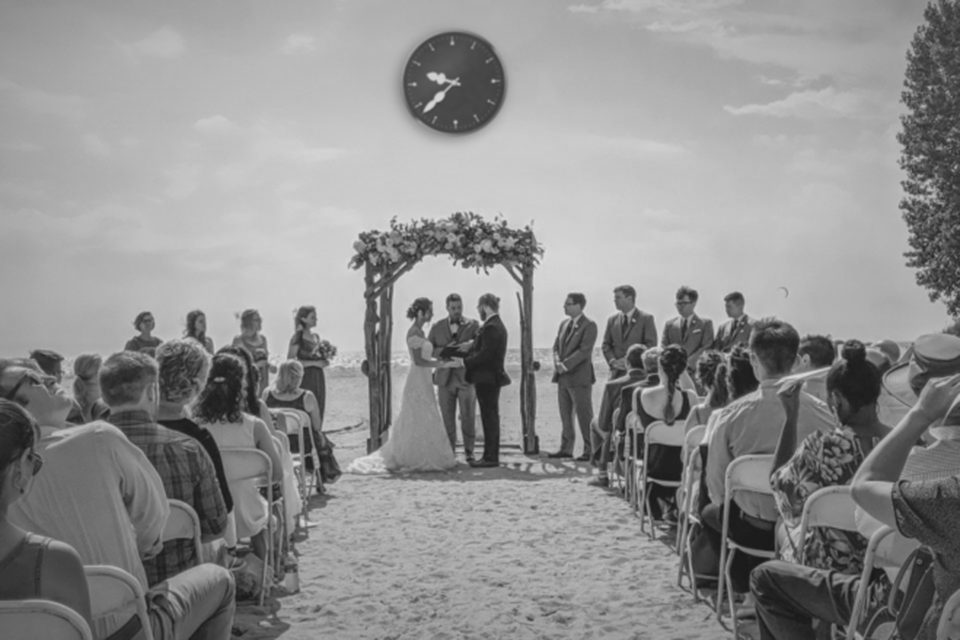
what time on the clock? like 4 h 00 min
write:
9 h 38 min
